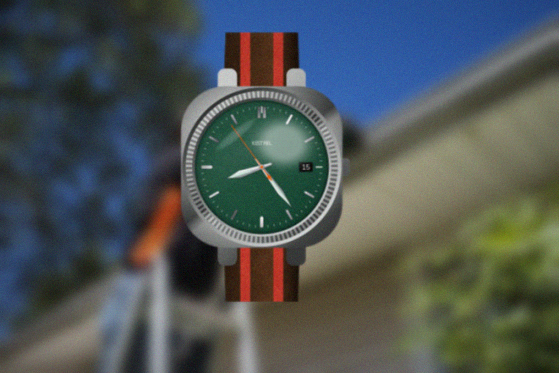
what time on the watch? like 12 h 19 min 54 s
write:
8 h 23 min 54 s
